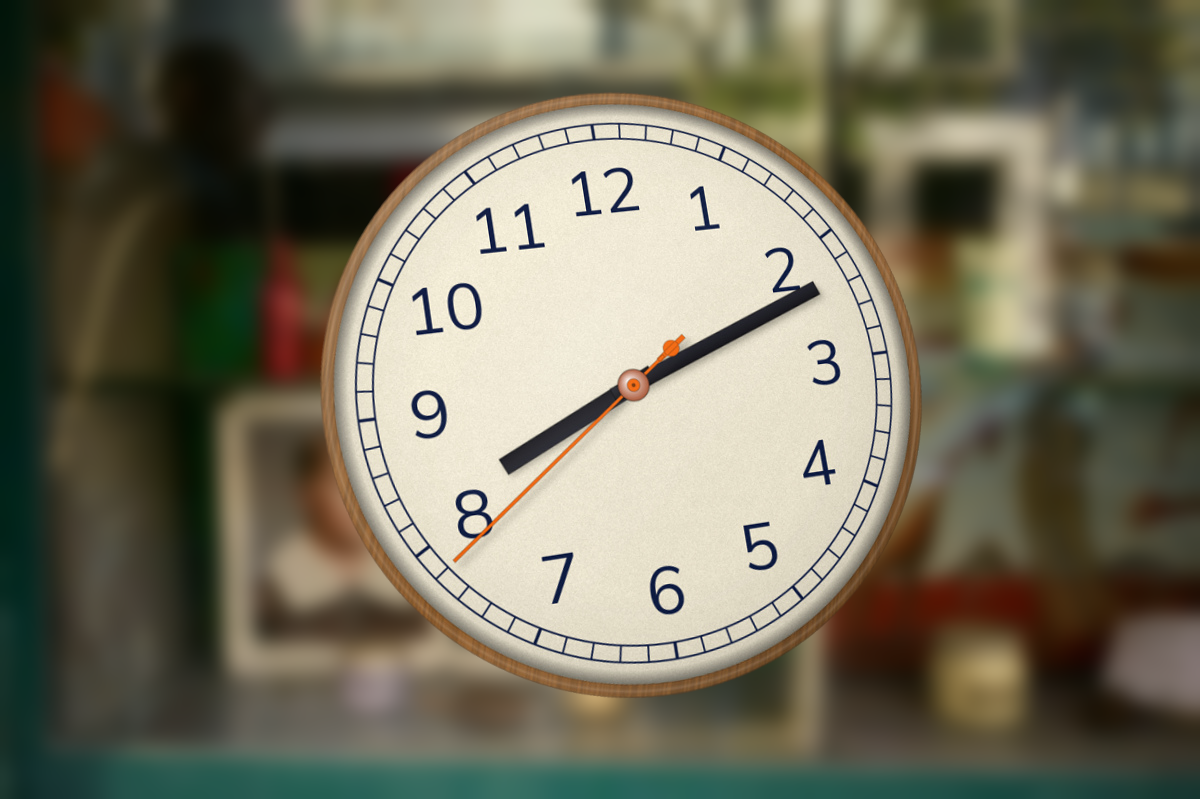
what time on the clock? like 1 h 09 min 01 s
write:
8 h 11 min 39 s
